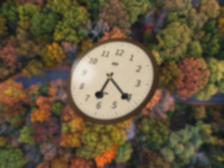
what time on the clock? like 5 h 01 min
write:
6 h 21 min
